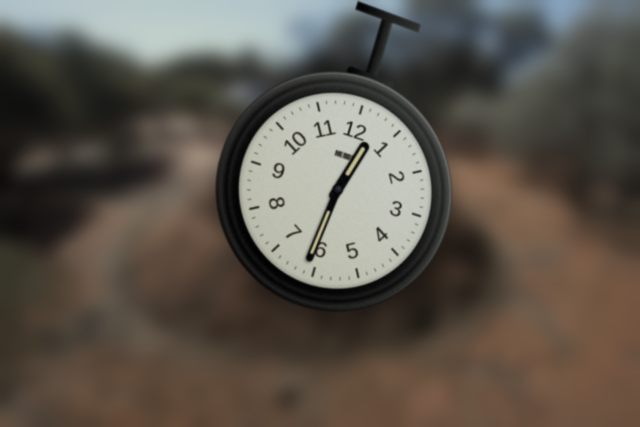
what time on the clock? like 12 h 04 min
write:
12 h 31 min
